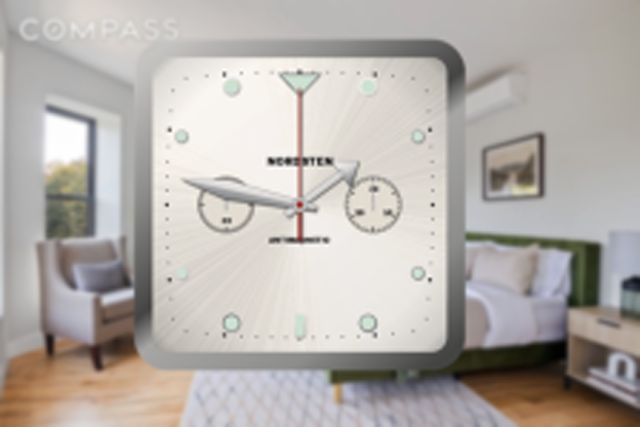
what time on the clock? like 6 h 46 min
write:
1 h 47 min
